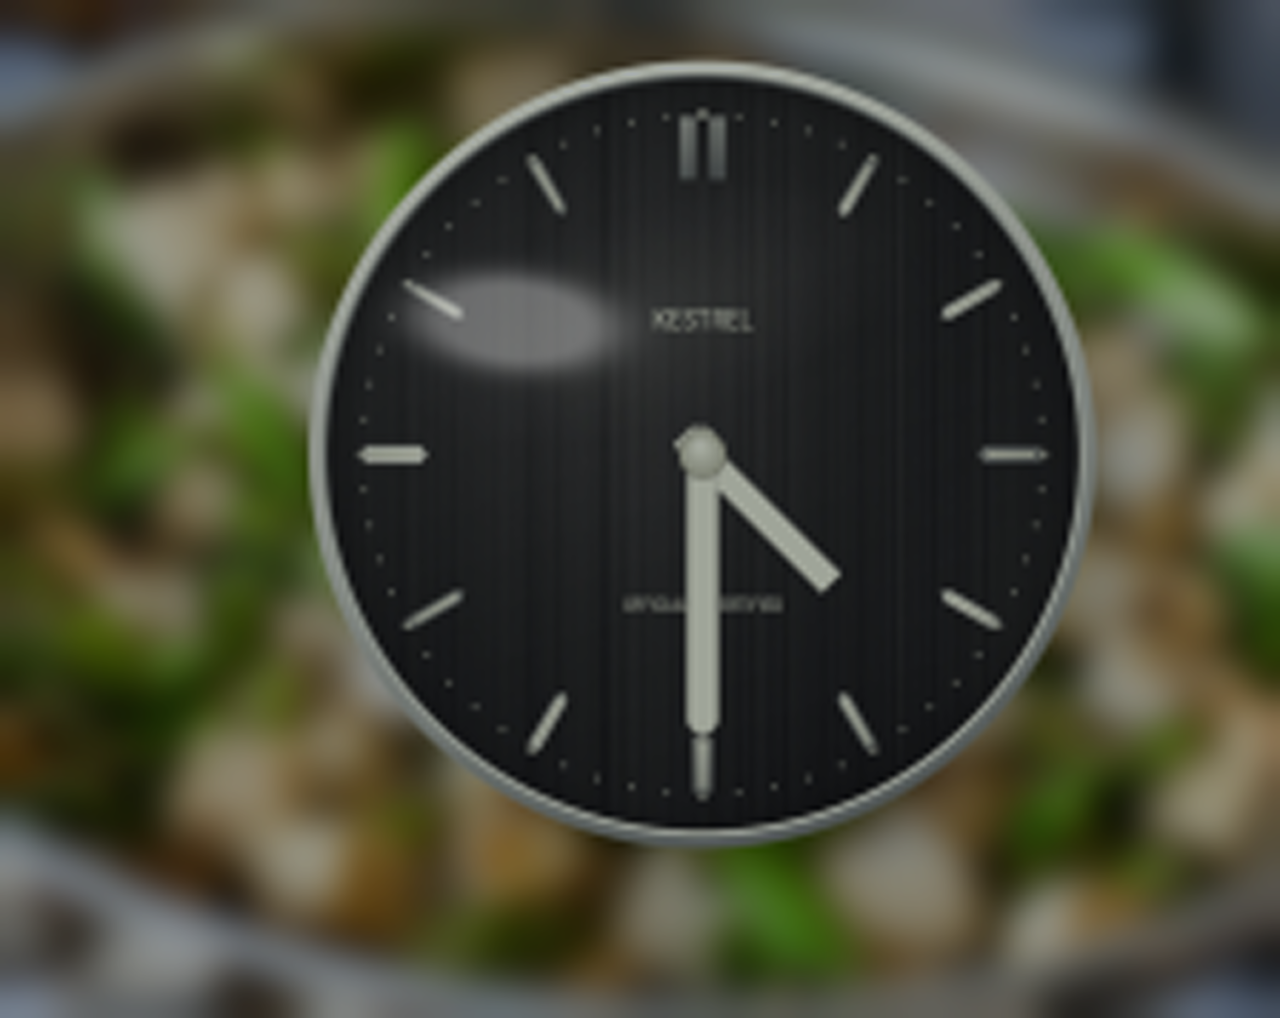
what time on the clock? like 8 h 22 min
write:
4 h 30 min
